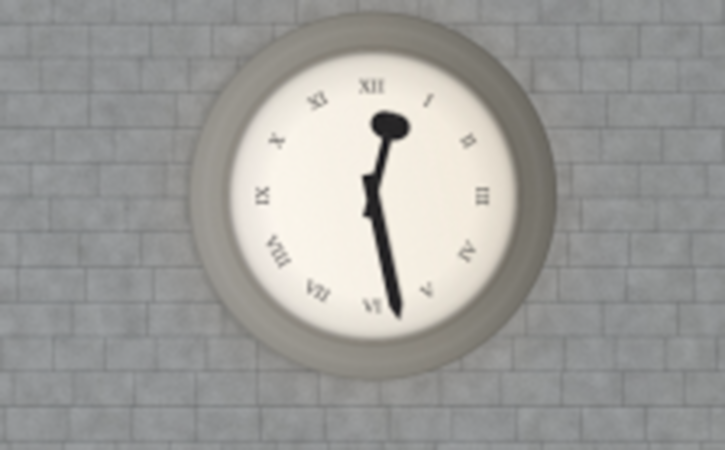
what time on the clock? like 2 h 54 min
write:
12 h 28 min
